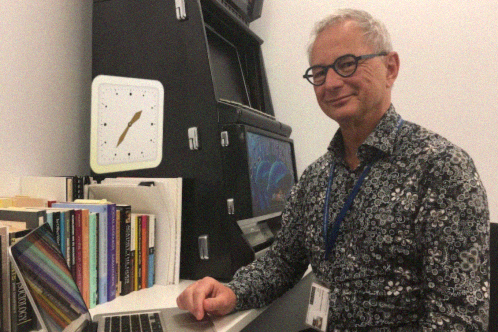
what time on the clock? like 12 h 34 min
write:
1 h 36 min
